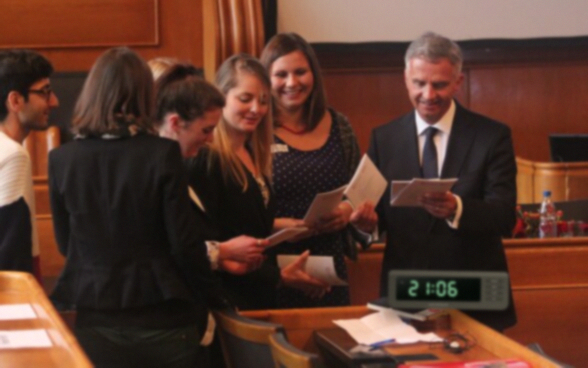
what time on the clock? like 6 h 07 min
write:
21 h 06 min
